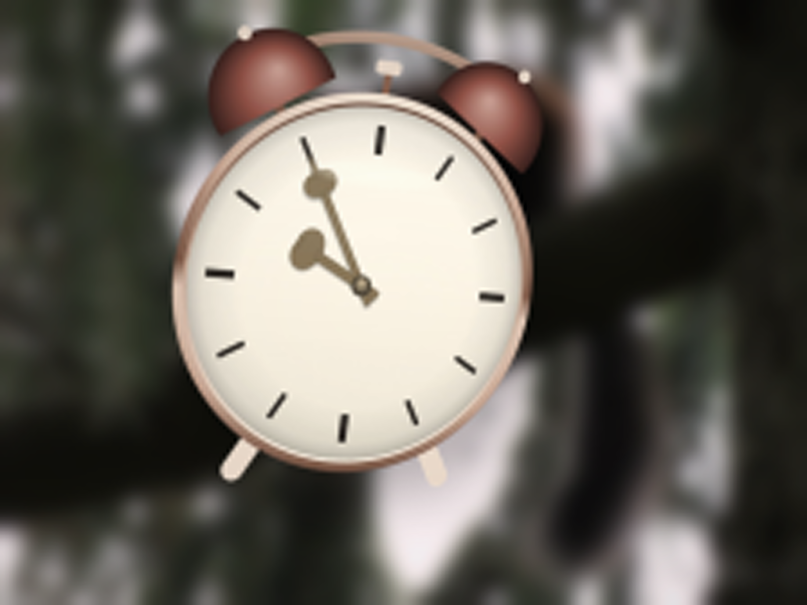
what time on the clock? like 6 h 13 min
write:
9 h 55 min
